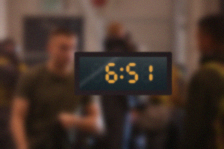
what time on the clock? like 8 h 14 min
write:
6 h 51 min
